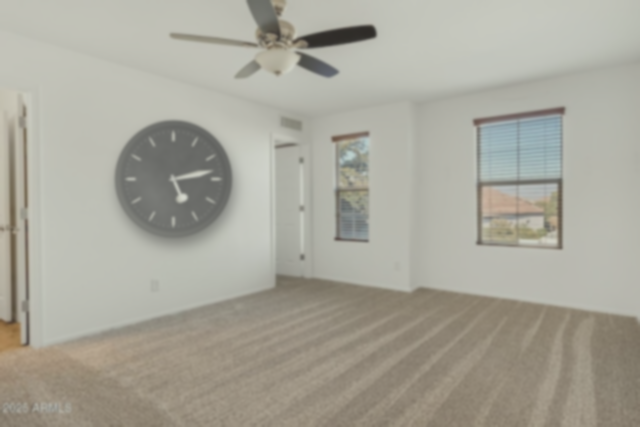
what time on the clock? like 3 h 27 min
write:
5 h 13 min
